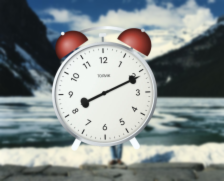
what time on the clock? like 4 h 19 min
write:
8 h 11 min
